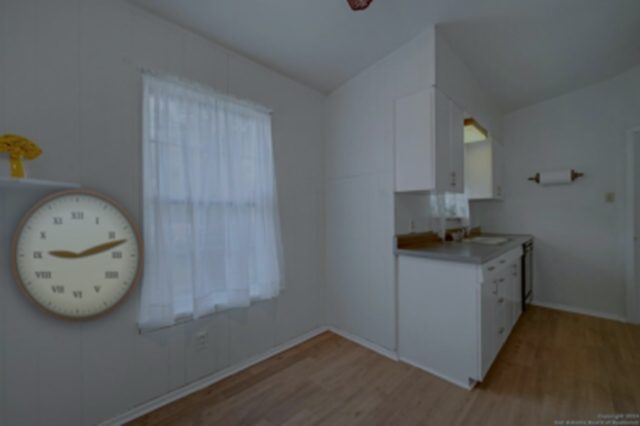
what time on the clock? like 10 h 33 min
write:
9 h 12 min
